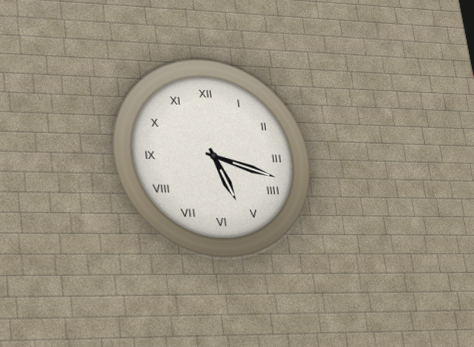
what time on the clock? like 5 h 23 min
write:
5 h 18 min
